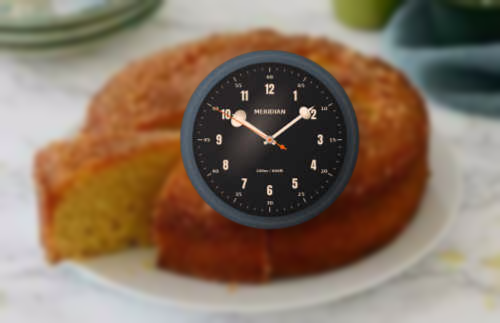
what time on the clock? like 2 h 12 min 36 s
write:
10 h 08 min 50 s
